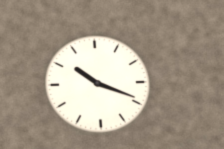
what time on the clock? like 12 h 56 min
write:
10 h 19 min
